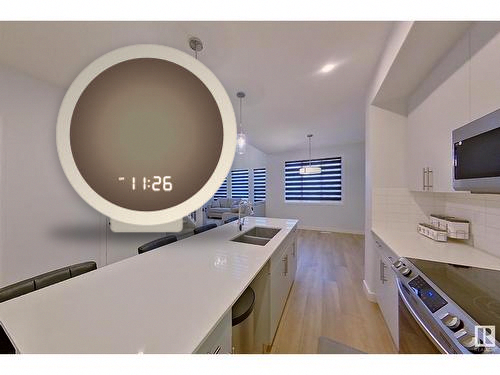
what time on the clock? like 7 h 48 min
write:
11 h 26 min
